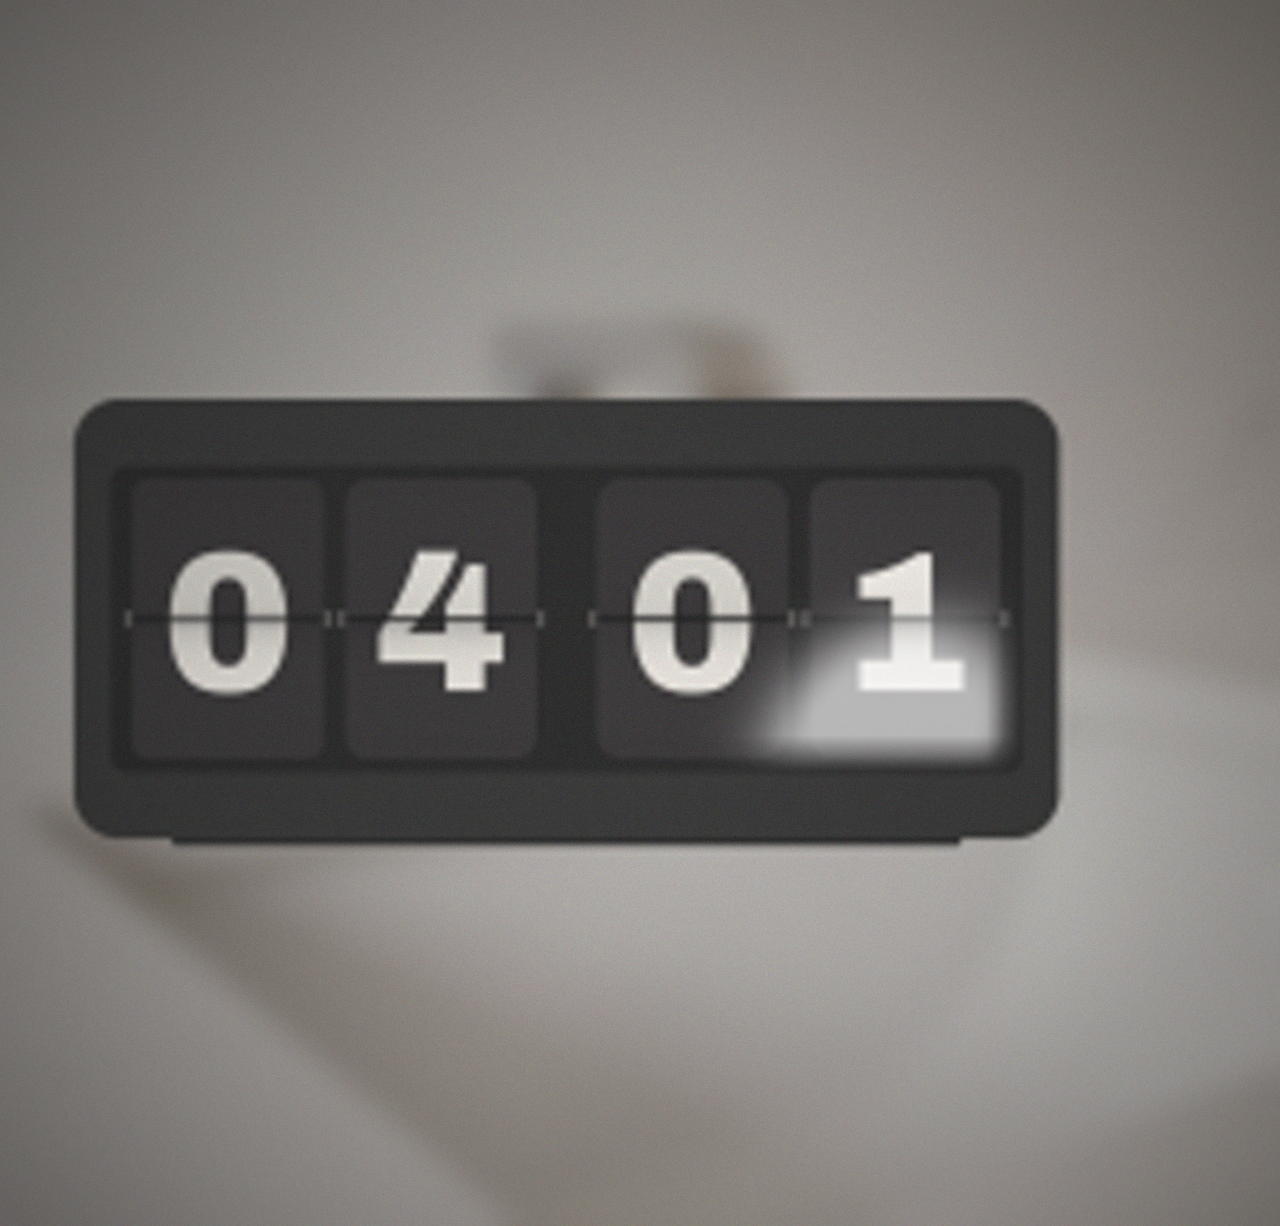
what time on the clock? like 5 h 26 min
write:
4 h 01 min
